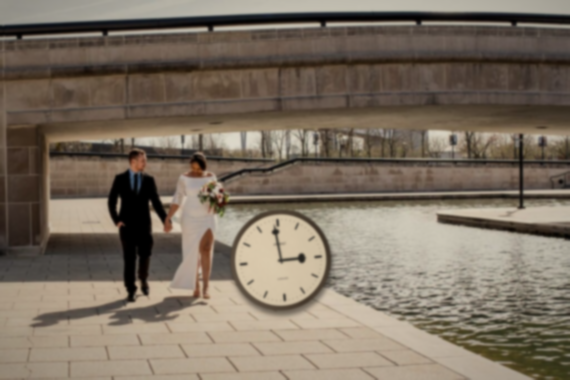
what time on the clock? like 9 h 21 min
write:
2 h 59 min
